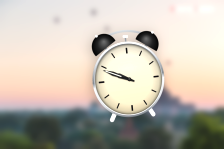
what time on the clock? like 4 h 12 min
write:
9 h 49 min
